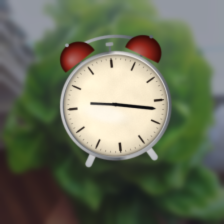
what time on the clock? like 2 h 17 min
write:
9 h 17 min
